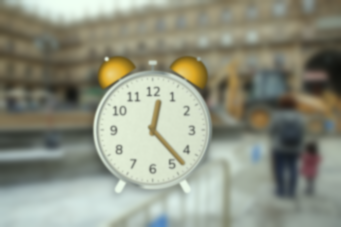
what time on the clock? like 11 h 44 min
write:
12 h 23 min
